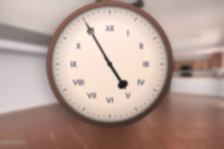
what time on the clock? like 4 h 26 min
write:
4 h 55 min
